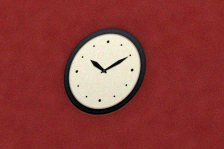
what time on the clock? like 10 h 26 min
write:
10 h 10 min
